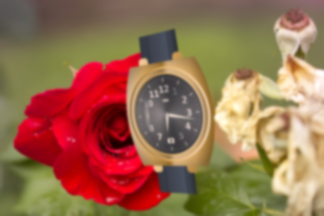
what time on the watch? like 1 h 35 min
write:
6 h 17 min
